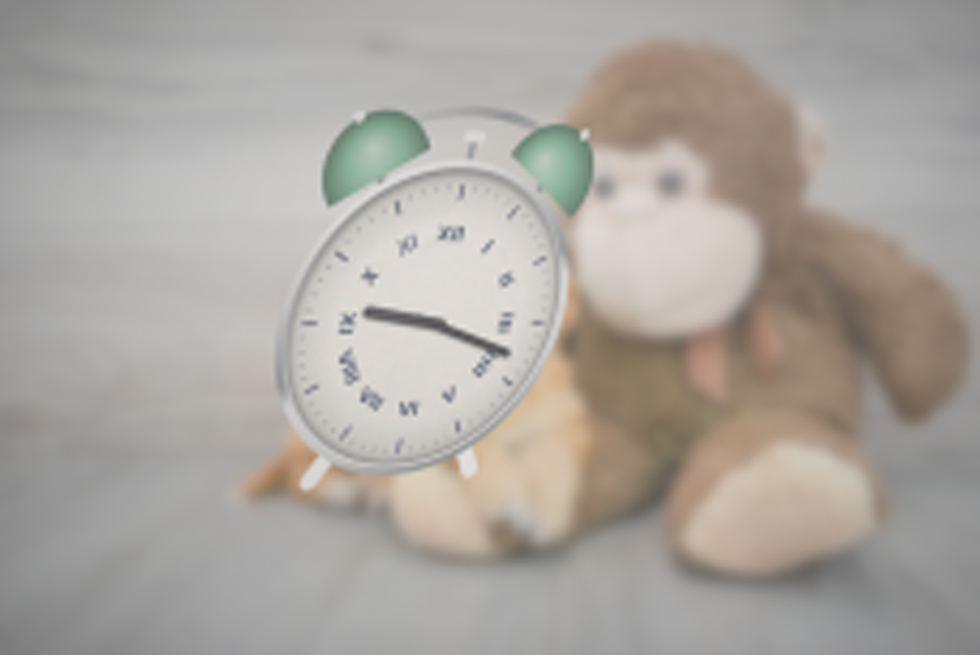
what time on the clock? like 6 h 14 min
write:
9 h 18 min
